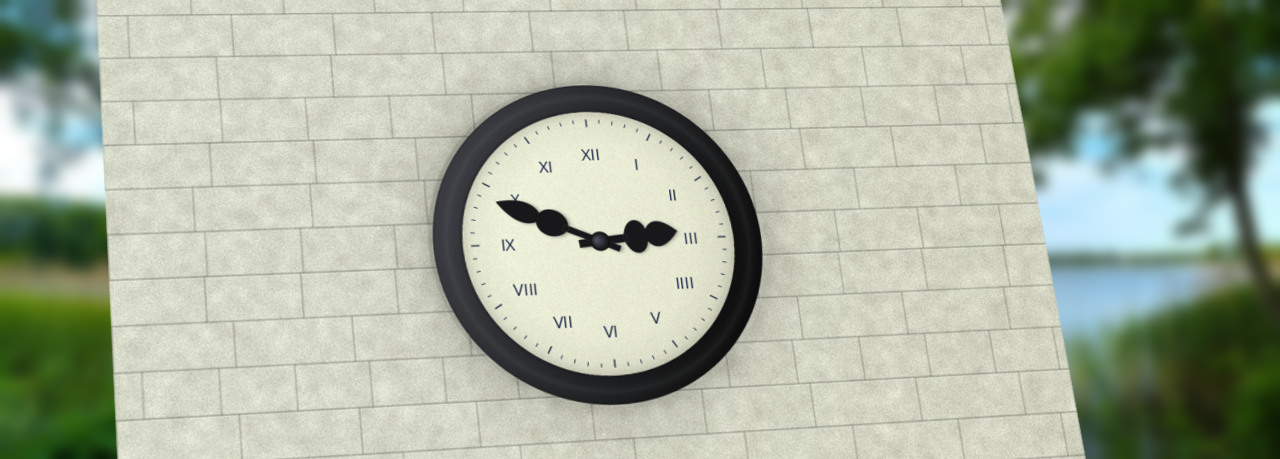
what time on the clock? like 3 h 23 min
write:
2 h 49 min
